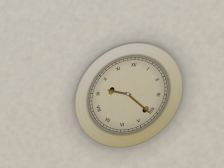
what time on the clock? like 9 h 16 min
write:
9 h 21 min
